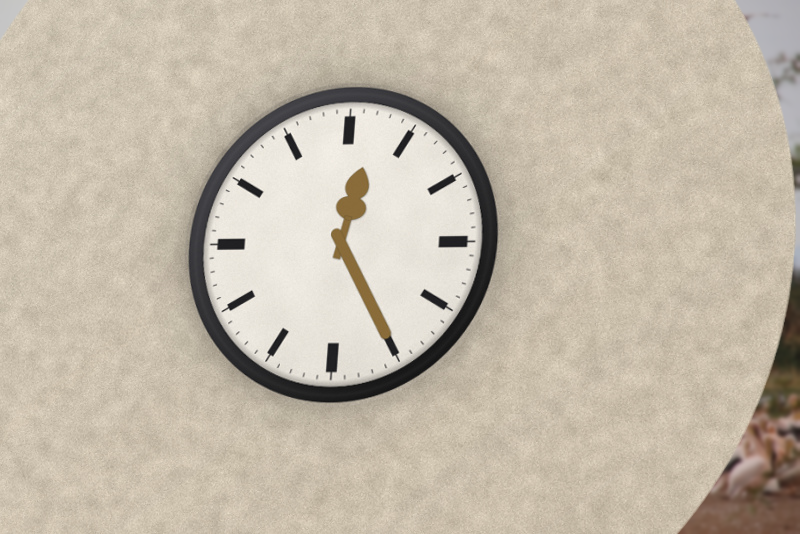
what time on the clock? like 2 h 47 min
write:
12 h 25 min
